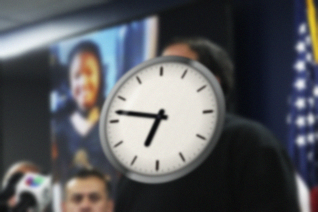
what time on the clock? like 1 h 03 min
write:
6 h 47 min
